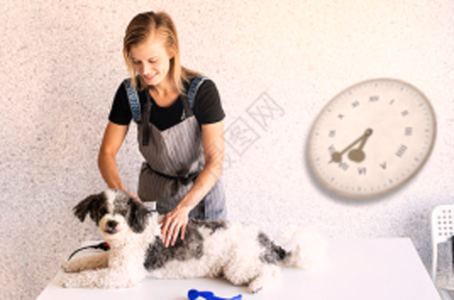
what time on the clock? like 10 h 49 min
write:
6 h 38 min
